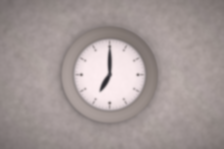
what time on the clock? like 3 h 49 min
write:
7 h 00 min
